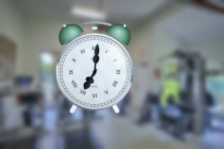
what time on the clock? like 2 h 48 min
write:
7 h 01 min
